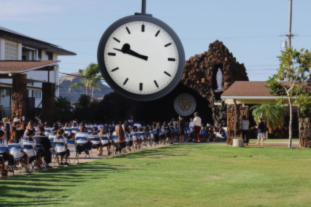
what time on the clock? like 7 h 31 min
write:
9 h 47 min
